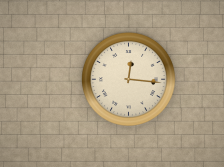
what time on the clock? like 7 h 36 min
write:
12 h 16 min
